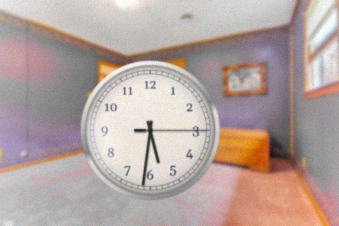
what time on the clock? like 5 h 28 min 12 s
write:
5 h 31 min 15 s
